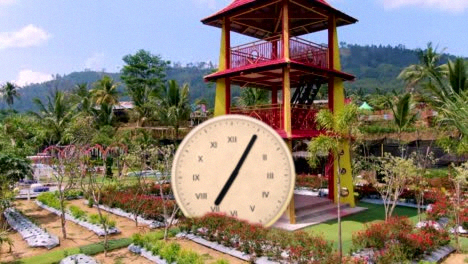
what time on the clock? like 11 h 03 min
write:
7 h 05 min
